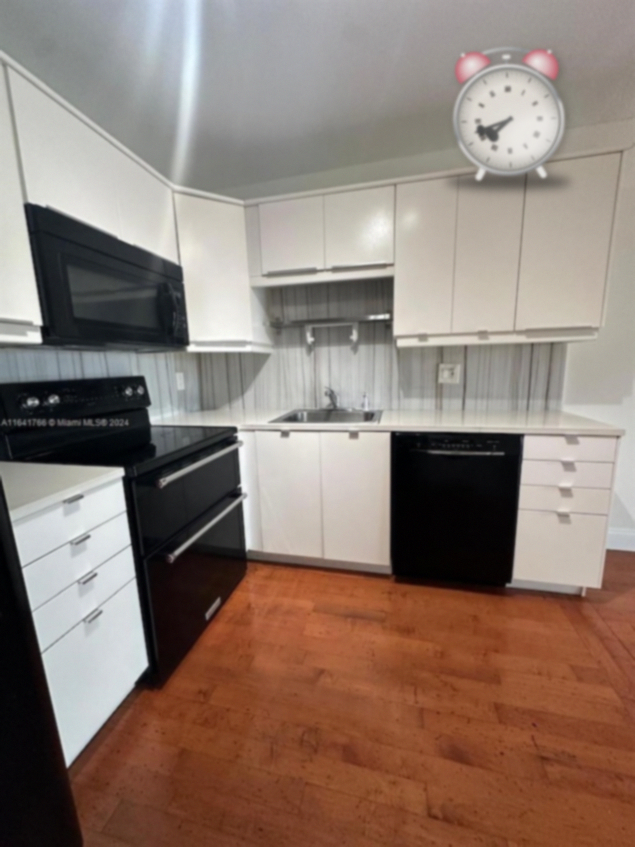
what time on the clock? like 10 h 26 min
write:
7 h 42 min
